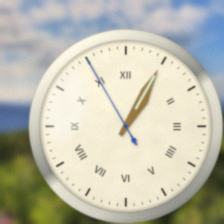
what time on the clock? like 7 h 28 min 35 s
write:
1 h 04 min 55 s
